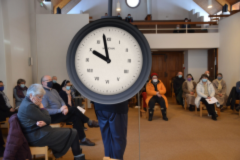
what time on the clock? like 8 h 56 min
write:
9 h 58 min
